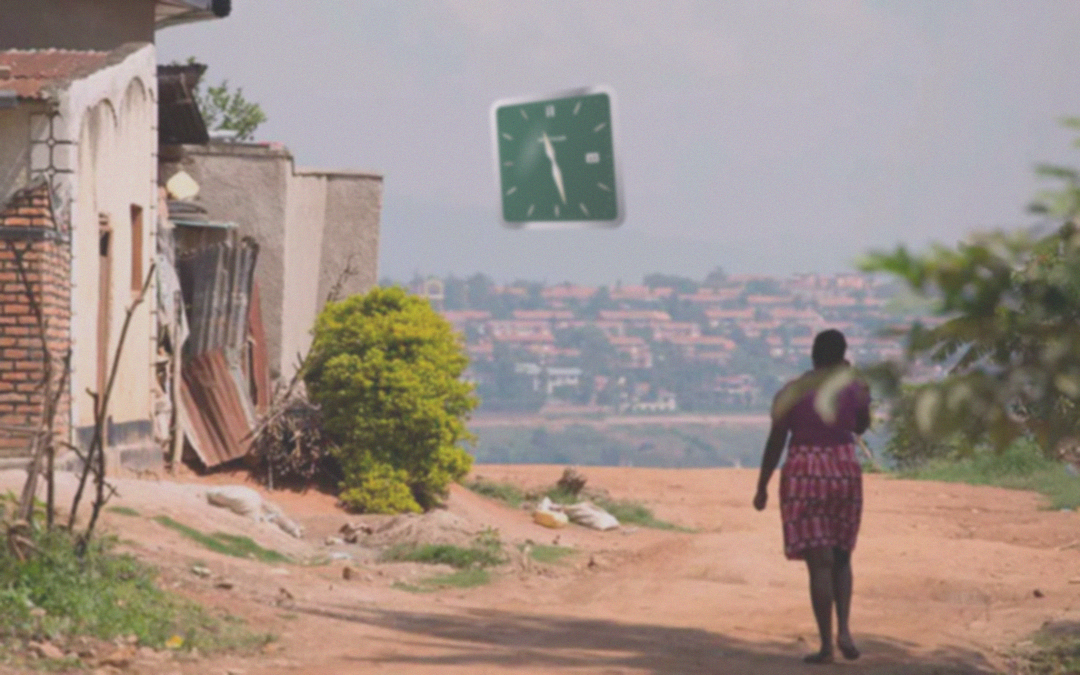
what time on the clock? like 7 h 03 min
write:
11 h 28 min
